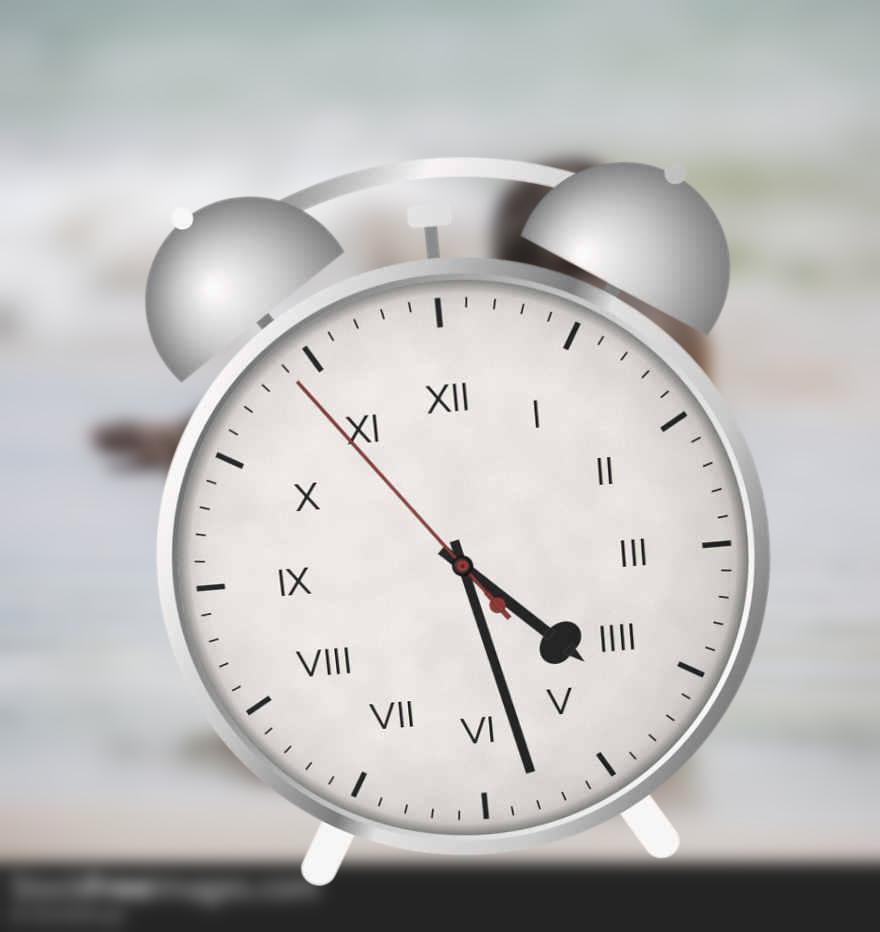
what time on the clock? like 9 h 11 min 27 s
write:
4 h 27 min 54 s
